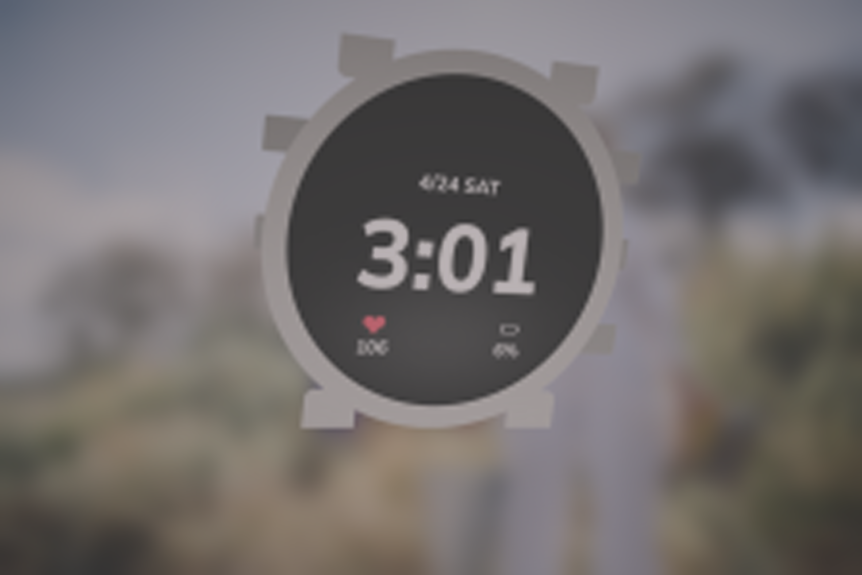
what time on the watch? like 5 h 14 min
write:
3 h 01 min
